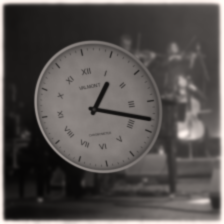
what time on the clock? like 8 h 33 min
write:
1 h 18 min
